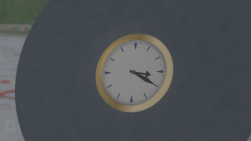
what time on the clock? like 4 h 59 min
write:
3 h 20 min
